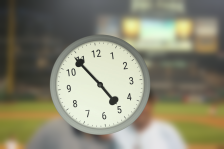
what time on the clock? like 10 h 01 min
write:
4 h 54 min
